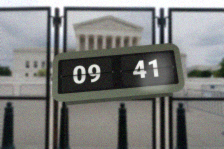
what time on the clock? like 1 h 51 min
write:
9 h 41 min
